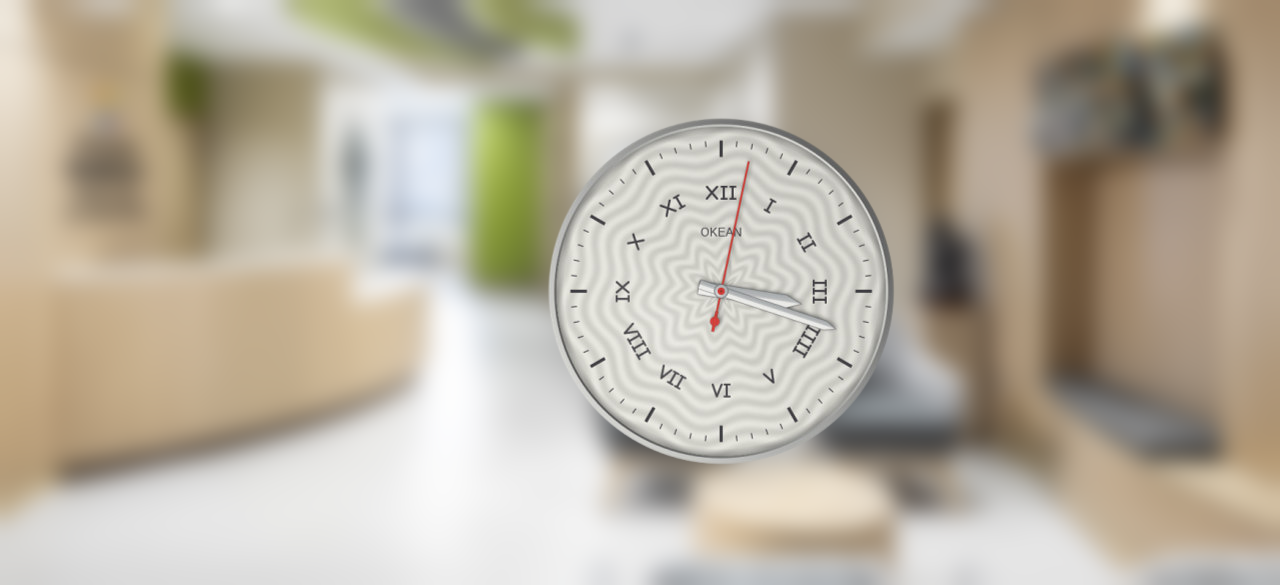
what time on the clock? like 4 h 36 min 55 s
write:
3 h 18 min 02 s
